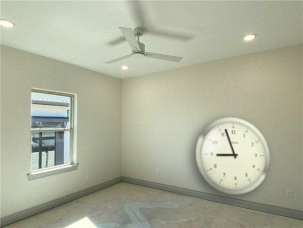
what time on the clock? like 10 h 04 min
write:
8 h 57 min
